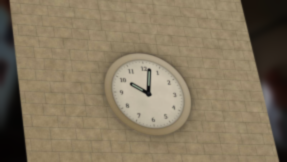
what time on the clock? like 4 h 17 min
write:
10 h 02 min
